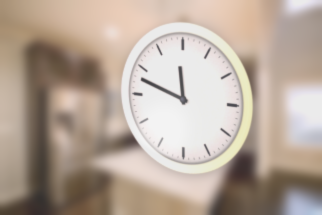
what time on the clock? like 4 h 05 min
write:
11 h 48 min
